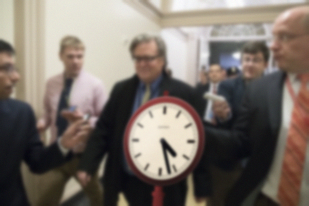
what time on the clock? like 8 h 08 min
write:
4 h 27 min
